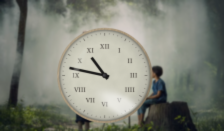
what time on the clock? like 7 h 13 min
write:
10 h 47 min
